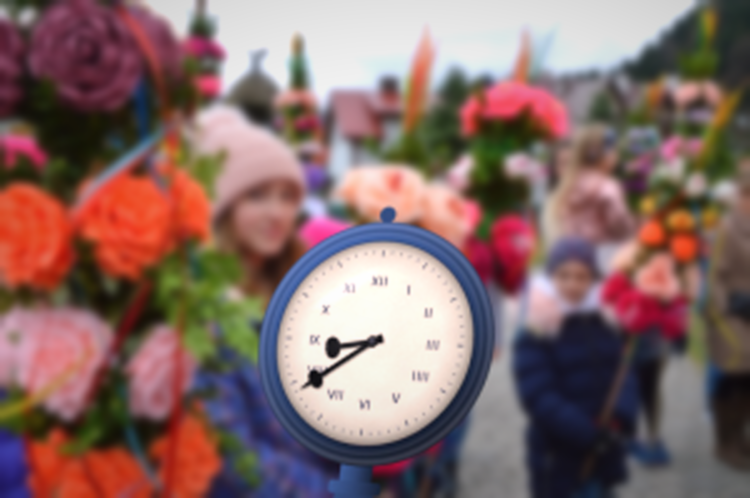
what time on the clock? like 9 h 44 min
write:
8 h 39 min
